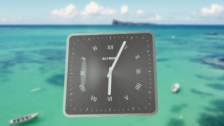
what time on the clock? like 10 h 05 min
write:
6 h 04 min
